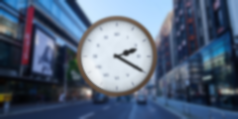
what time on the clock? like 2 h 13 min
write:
2 h 20 min
